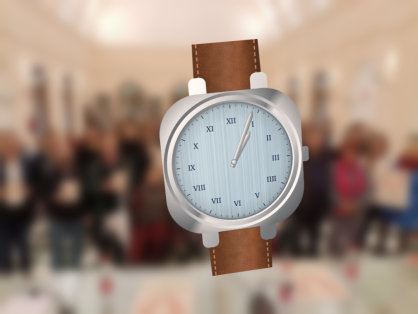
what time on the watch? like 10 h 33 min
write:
1 h 04 min
